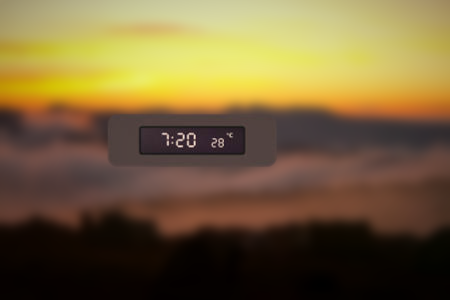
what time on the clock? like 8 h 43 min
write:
7 h 20 min
